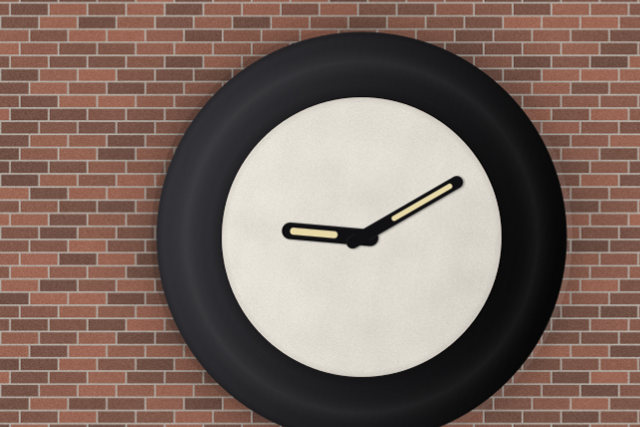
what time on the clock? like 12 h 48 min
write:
9 h 10 min
